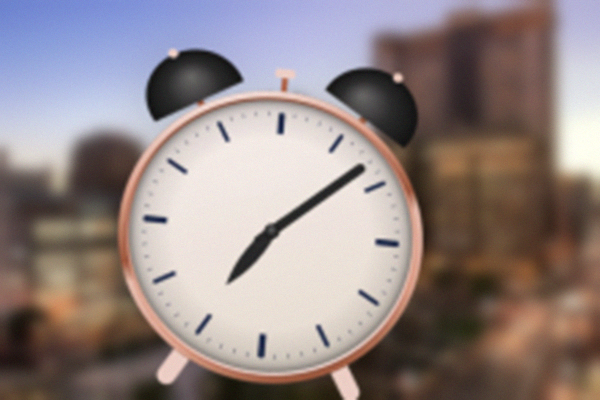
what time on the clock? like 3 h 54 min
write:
7 h 08 min
